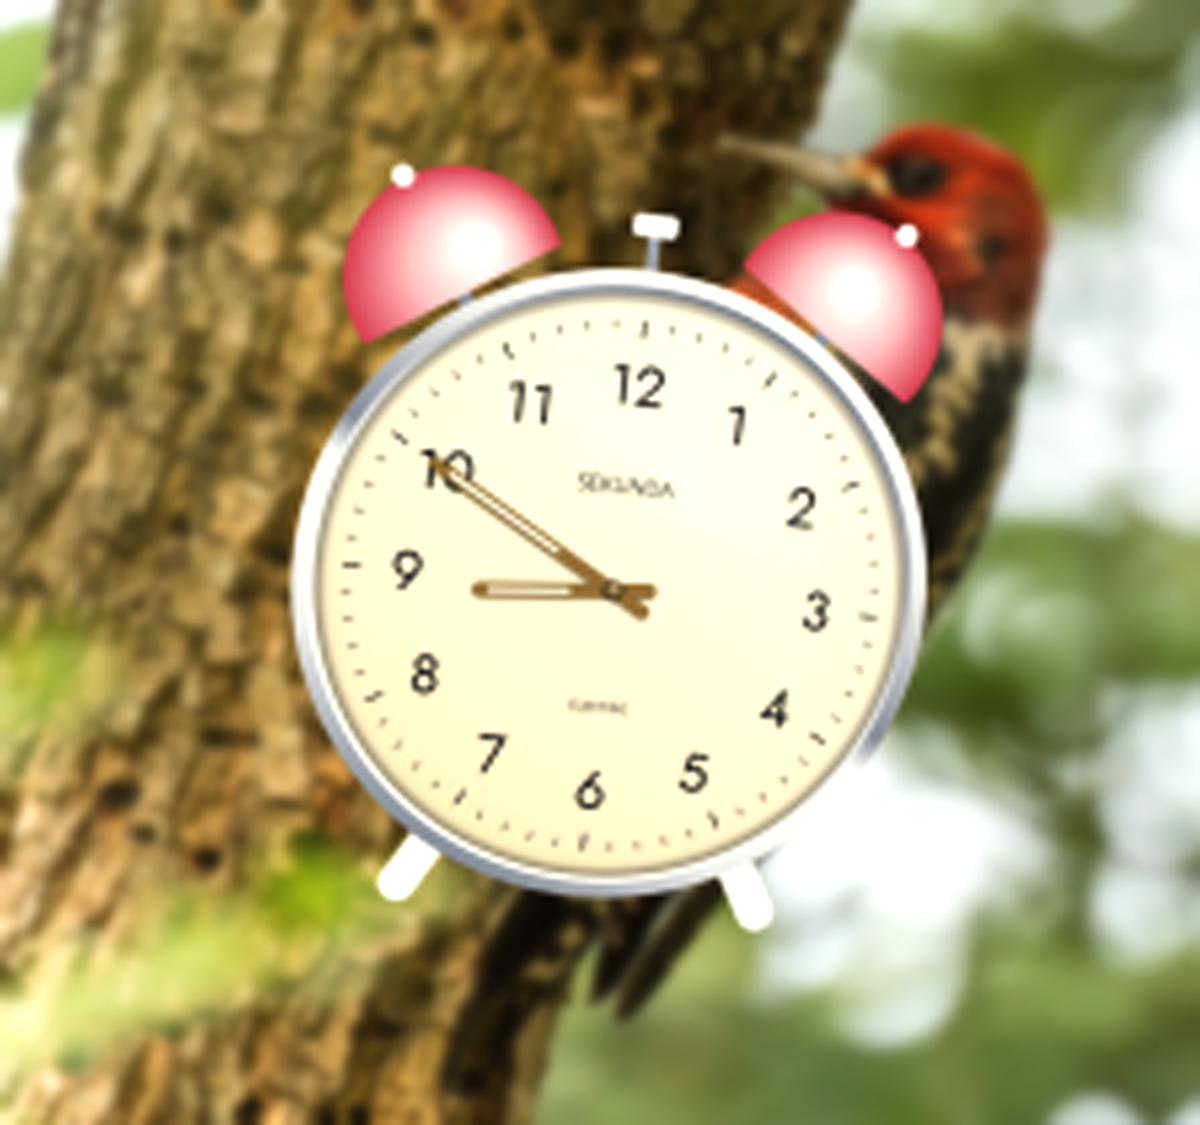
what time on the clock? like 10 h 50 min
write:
8 h 50 min
